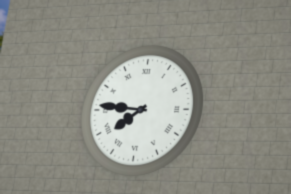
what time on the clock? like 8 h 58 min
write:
7 h 46 min
